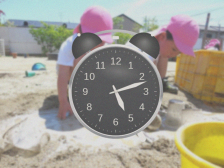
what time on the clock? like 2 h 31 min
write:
5 h 12 min
